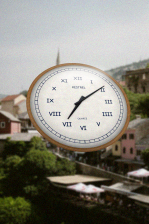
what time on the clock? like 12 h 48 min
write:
7 h 09 min
